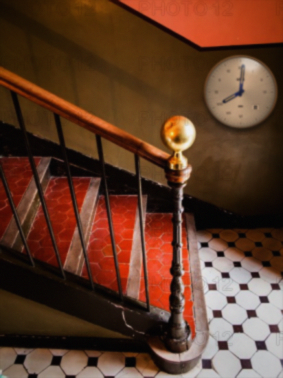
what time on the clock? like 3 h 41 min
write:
8 h 01 min
